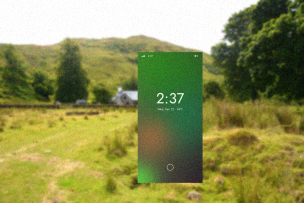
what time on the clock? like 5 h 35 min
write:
2 h 37 min
